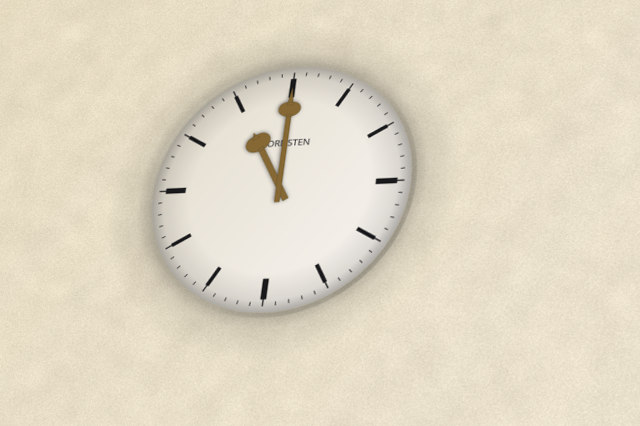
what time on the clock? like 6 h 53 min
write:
11 h 00 min
